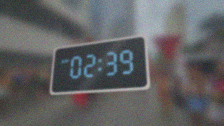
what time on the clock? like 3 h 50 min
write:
2 h 39 min
